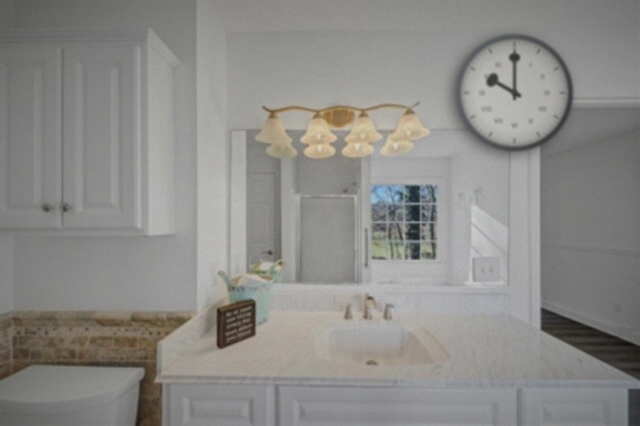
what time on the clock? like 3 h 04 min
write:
10 h 00 min
